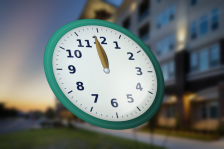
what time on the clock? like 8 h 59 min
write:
11 h 59 min
